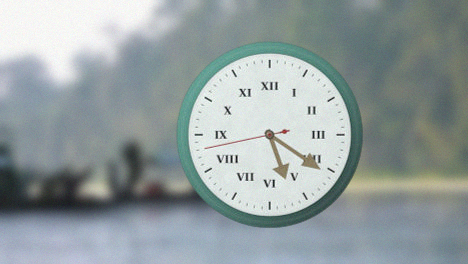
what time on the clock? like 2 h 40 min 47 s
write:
5 h 20 min 43 s
